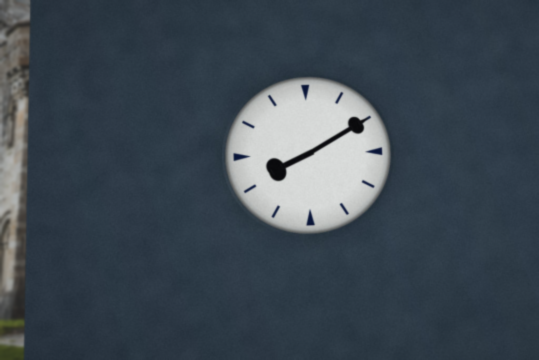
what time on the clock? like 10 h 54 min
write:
8 h 10 min
